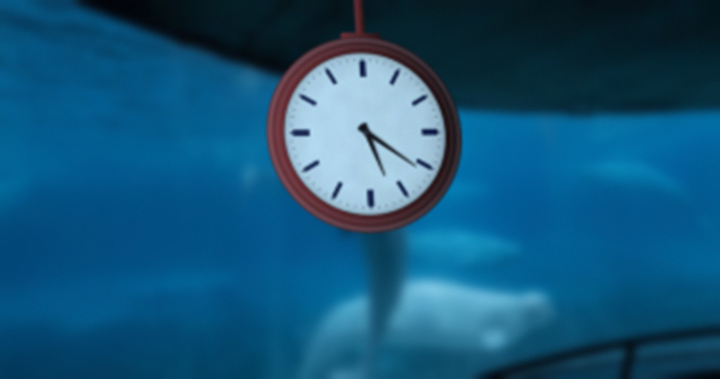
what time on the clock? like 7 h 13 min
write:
5 h 21 min
